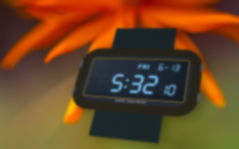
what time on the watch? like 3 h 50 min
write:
5 h 32 min
